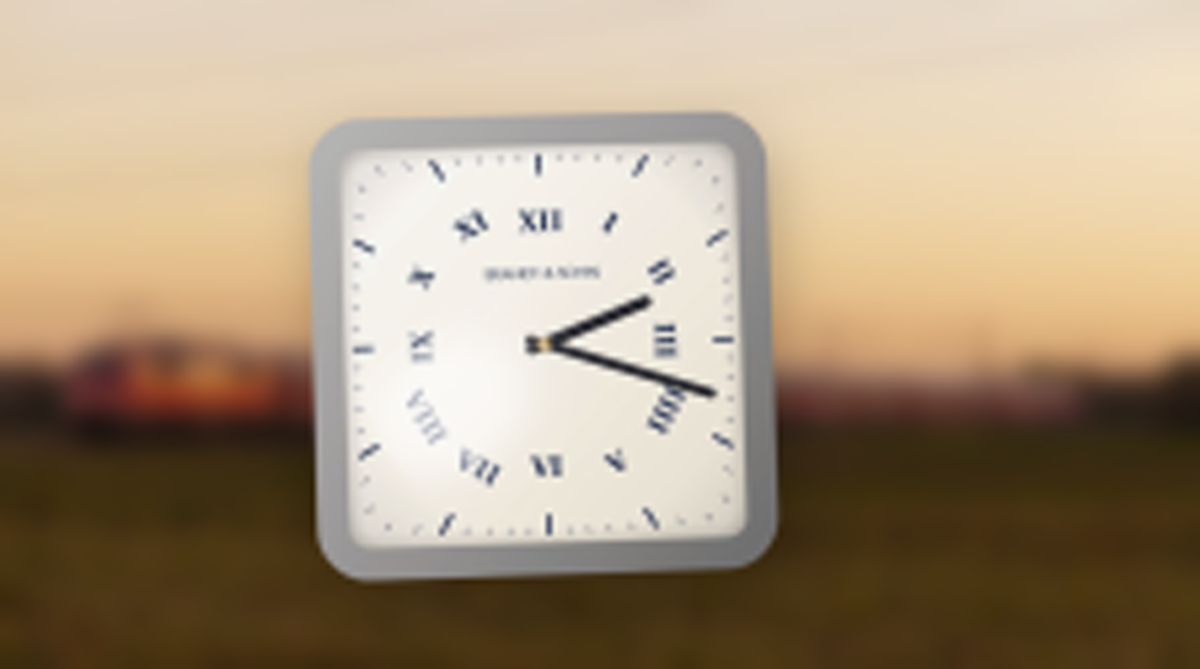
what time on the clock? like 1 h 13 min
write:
2 h 18 min
